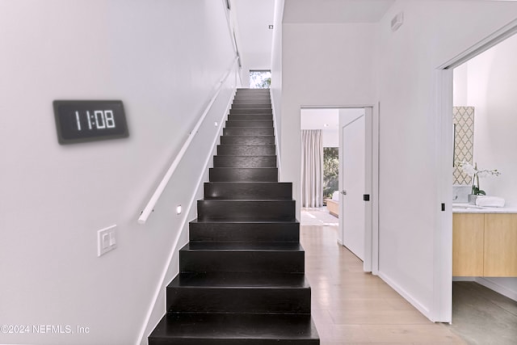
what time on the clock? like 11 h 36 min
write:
11 h 08 min
